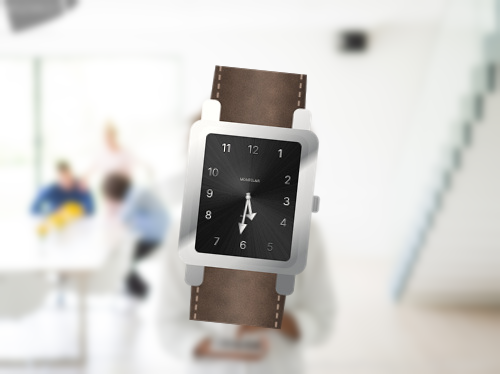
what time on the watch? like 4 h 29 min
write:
5 h 31 min
